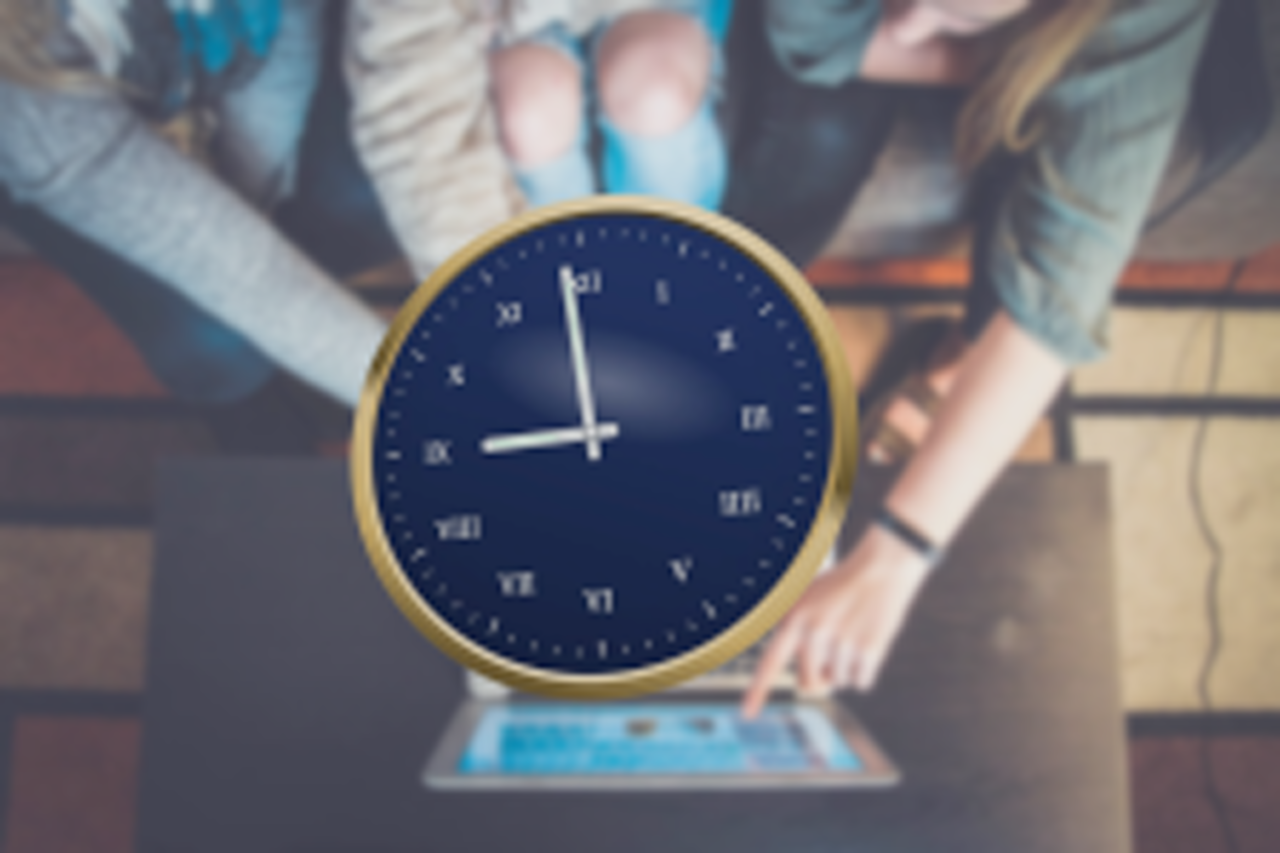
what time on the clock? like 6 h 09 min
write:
8 h 59 min
